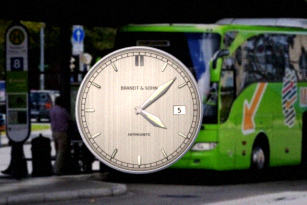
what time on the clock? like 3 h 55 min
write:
4 h 08 min
